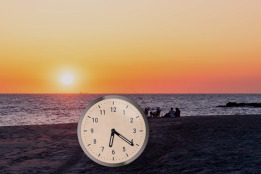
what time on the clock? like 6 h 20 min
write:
6 h 21 min
